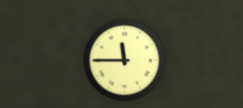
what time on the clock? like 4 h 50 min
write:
11 h 45 min
